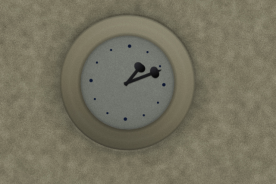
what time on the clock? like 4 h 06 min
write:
1 h 11 min
